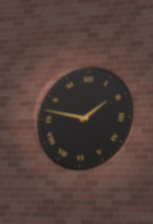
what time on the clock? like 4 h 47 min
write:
1 h 47 min
